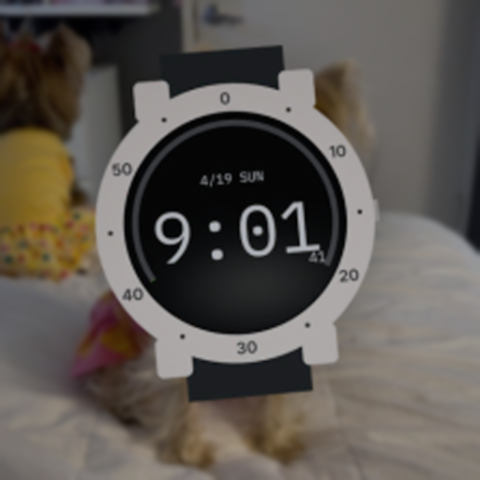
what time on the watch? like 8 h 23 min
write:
9 h 01 min
